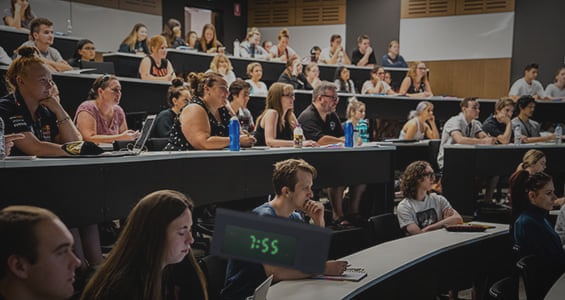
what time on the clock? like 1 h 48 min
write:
7 h 55 min
